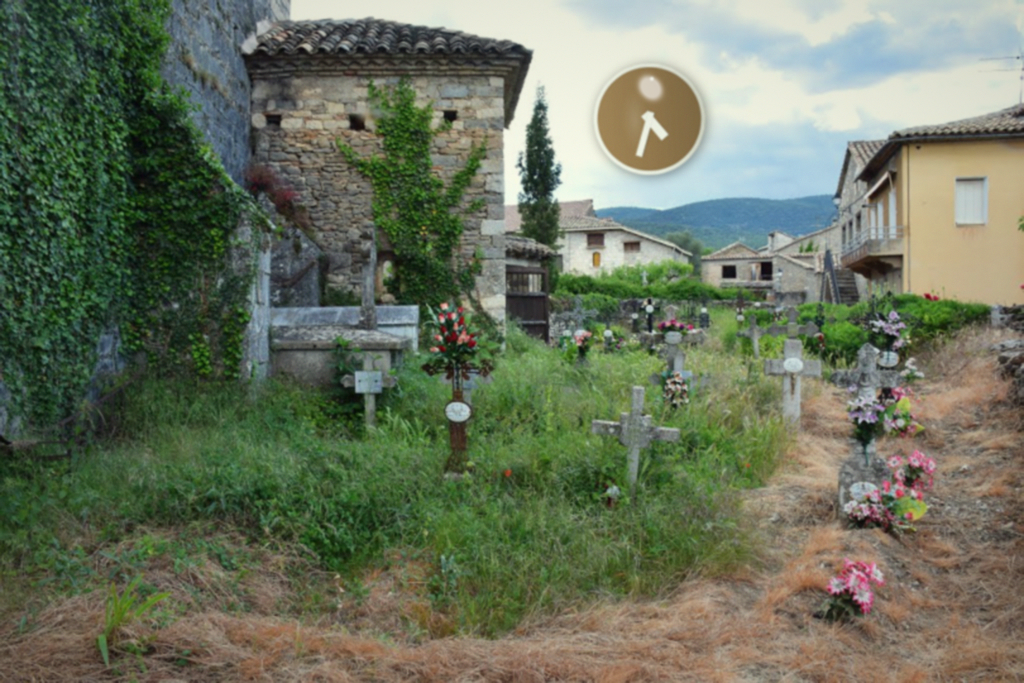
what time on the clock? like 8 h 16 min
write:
4 h 32 min
